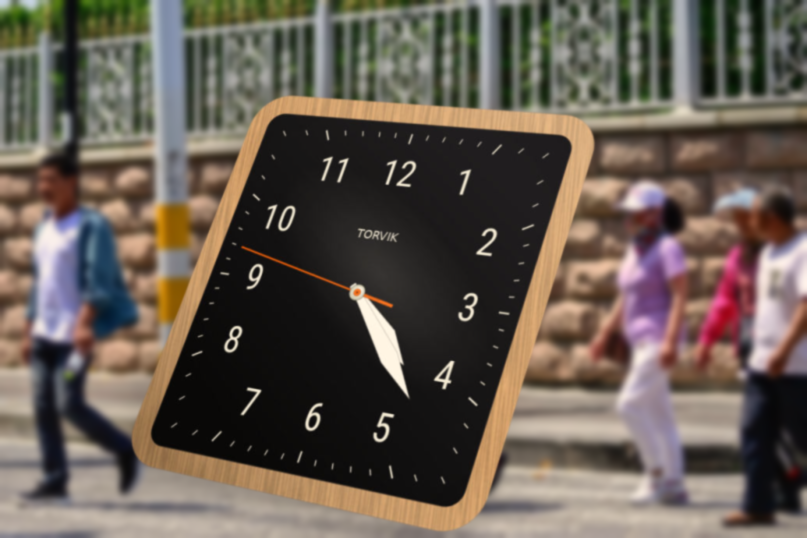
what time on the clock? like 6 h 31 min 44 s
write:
4 h 22 min 47 s
